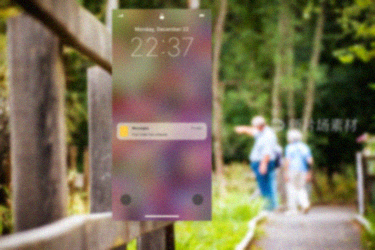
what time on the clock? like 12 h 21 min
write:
22 h 37 min
